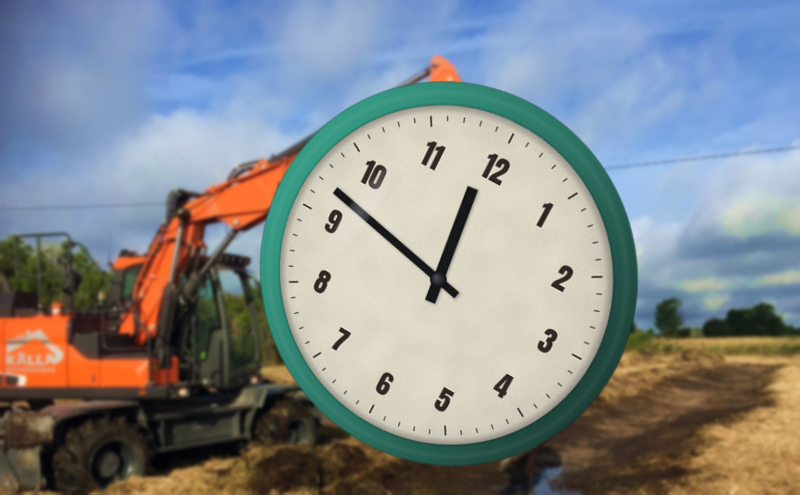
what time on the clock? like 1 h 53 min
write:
11 h 47 min
